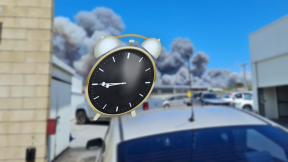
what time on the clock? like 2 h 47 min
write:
8 h 45 min
